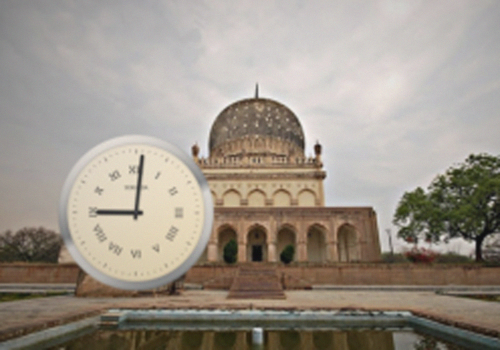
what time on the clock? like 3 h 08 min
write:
9 h 01 min
